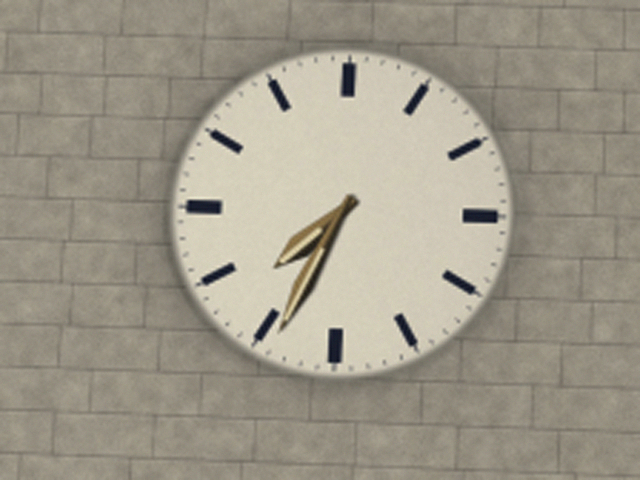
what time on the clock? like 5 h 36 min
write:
7 h 34 min
